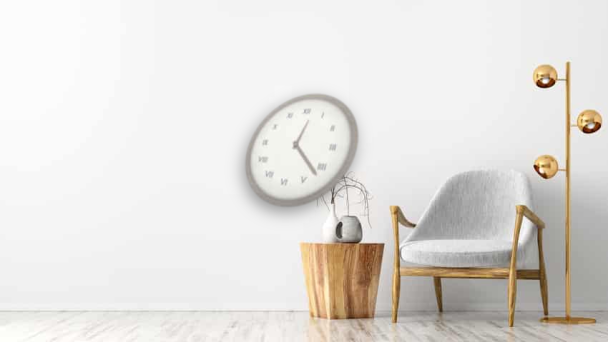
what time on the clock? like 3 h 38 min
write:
12 h 22 min
